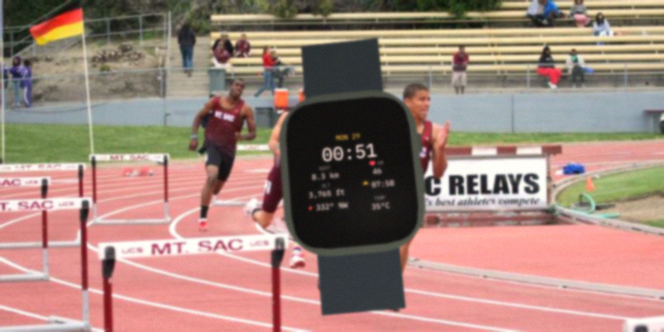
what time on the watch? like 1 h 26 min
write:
0 h 51 min
